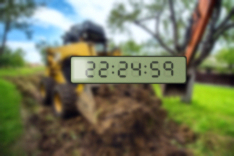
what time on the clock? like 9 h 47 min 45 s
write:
22 h 24 min 59 s
